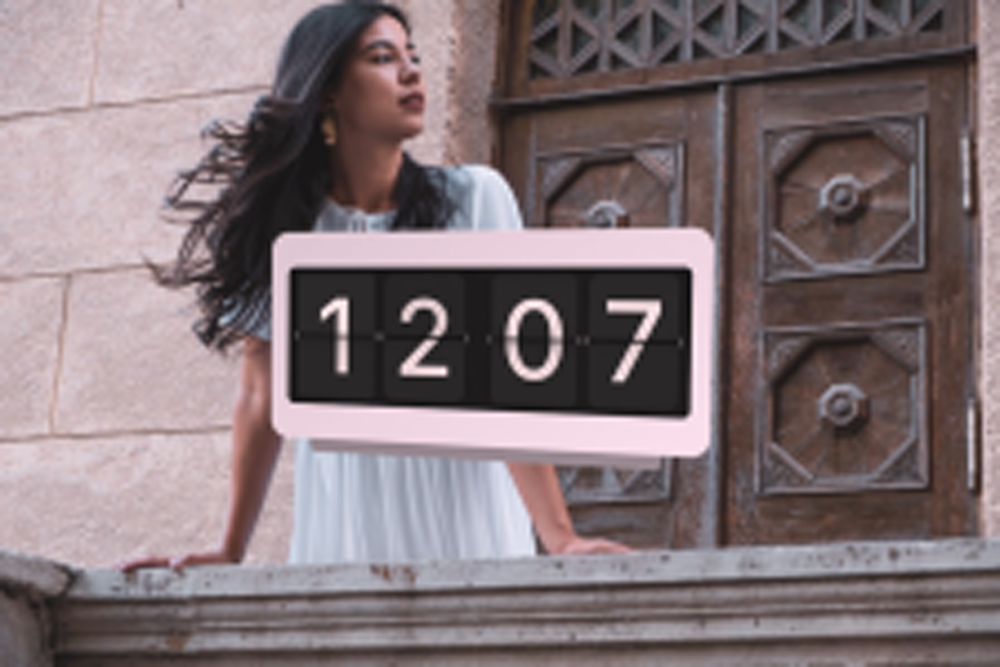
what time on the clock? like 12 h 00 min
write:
12 h 07 min
